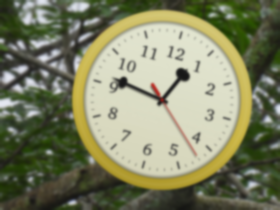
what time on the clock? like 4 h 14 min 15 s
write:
12 h 46 min 22 s
